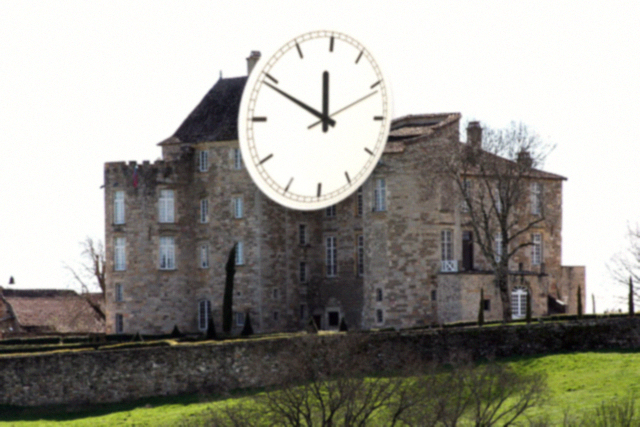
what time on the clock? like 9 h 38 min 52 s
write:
11 h 49 min 11 s
